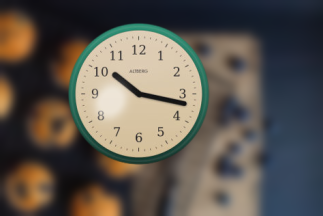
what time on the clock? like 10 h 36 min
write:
10 h 17 min
